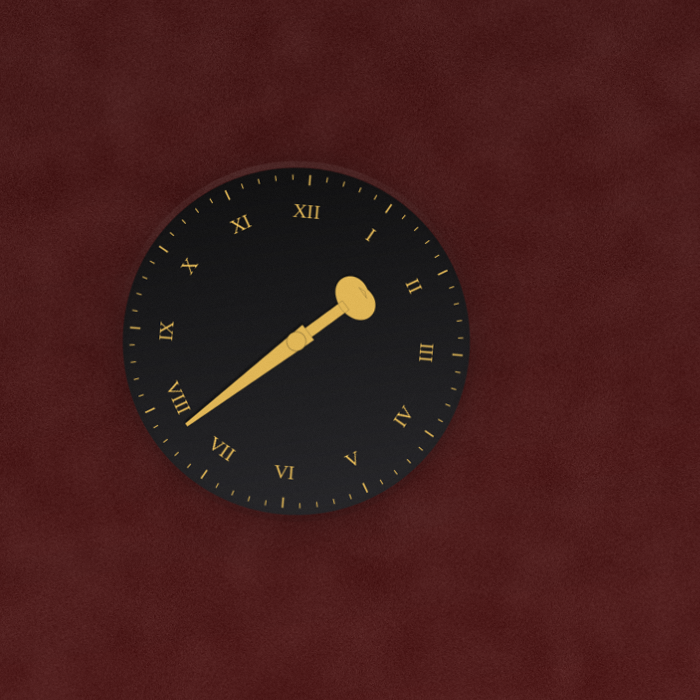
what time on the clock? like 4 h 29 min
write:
1 h 38 min
